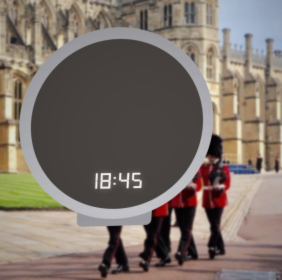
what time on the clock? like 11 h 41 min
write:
18 h 45 min
